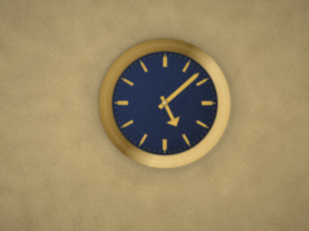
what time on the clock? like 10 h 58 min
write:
5 h 08 min
